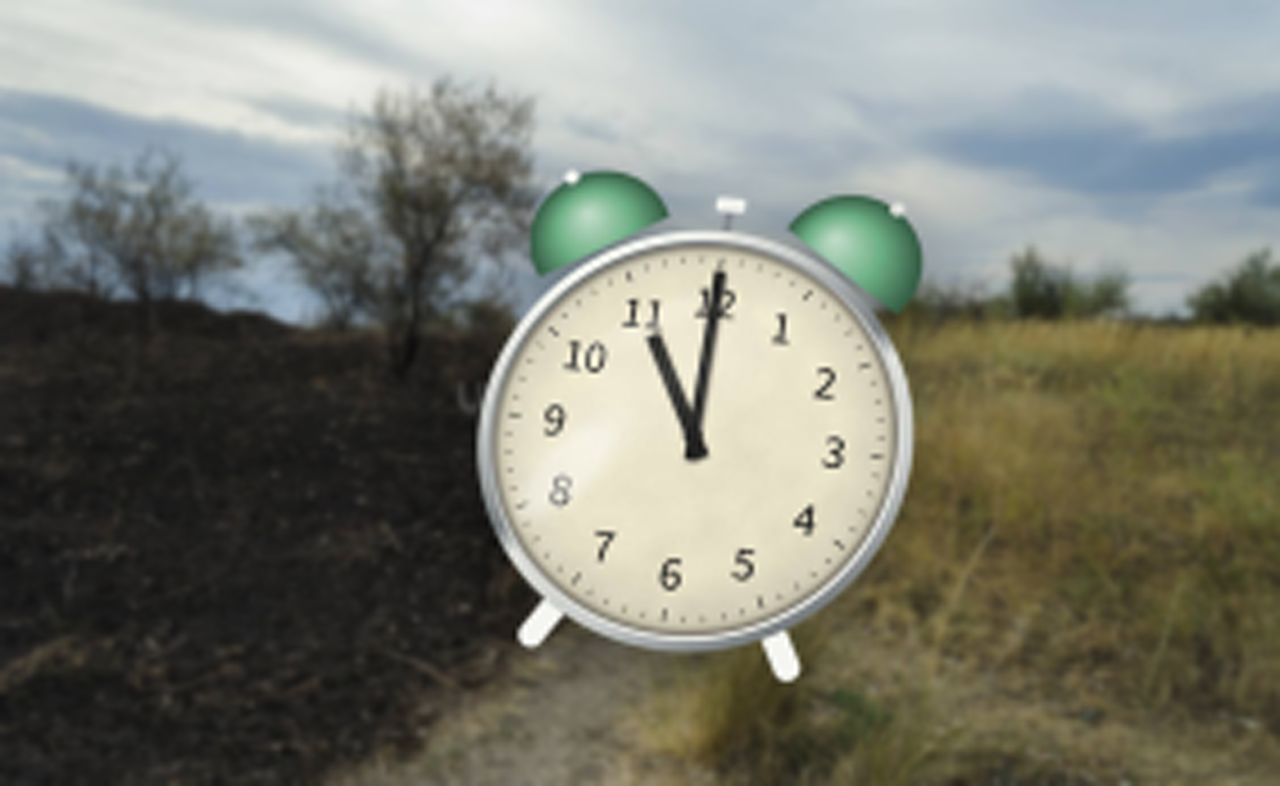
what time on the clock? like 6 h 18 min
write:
11 h 00 min
